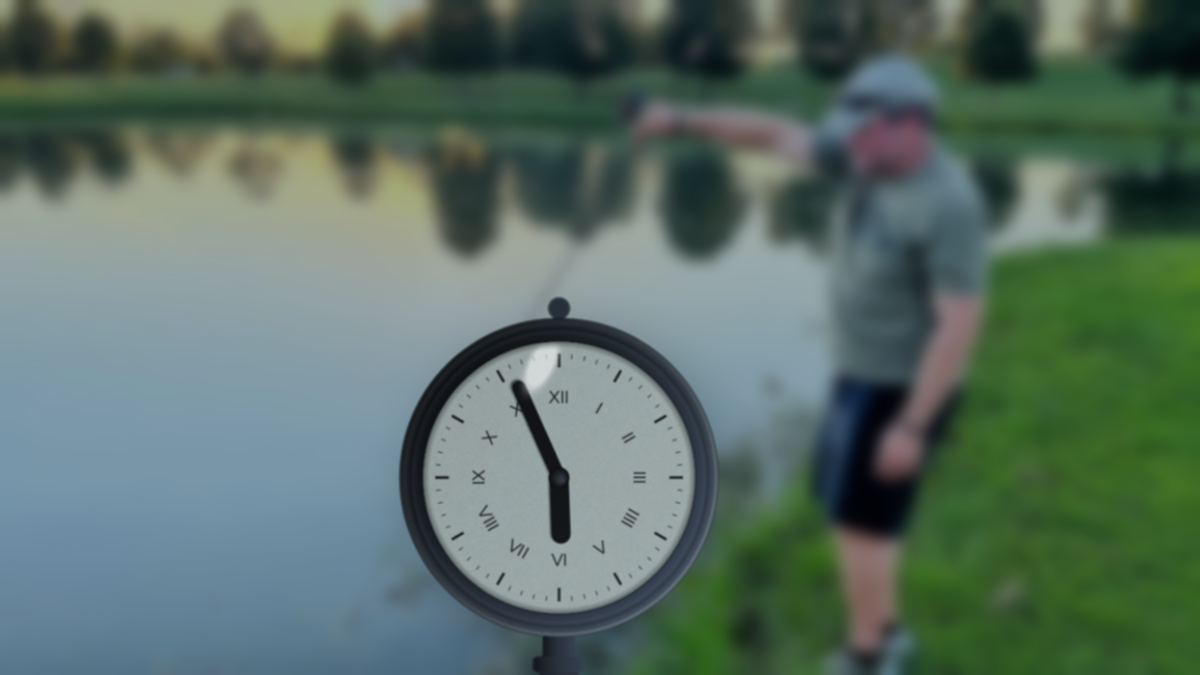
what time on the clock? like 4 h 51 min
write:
5 h 56 min
